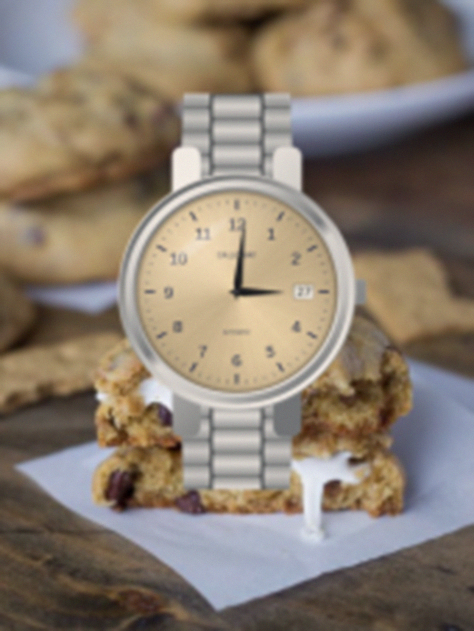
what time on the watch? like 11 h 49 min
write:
3 h 01 min
